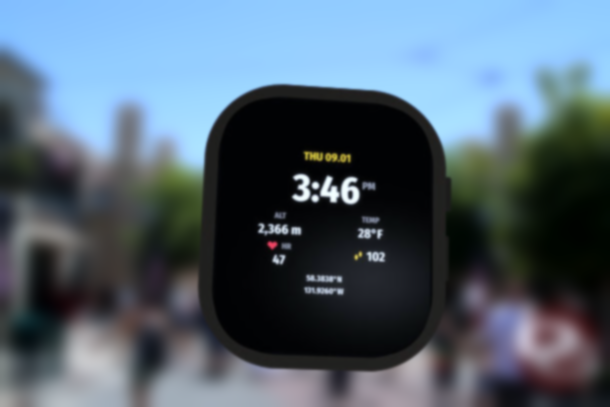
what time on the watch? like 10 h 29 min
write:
3 h 46 min
